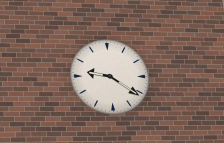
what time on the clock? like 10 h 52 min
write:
9 h 21 min
